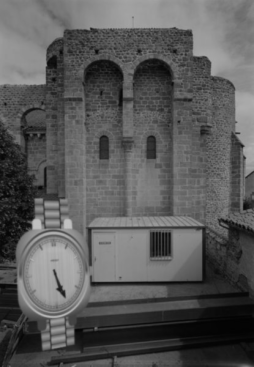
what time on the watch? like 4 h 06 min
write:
5 h 26 min
